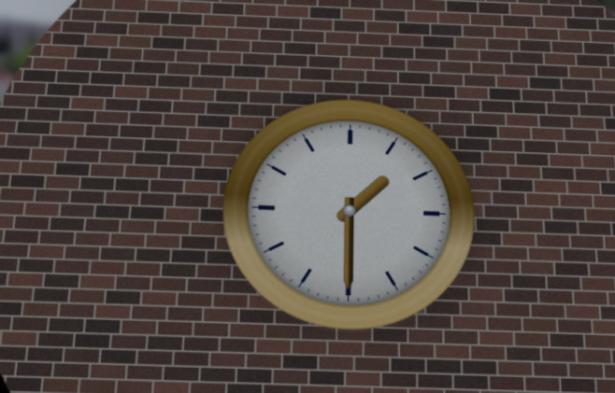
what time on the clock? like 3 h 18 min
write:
1 h 30 min
